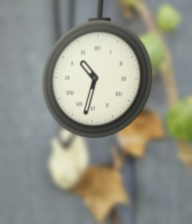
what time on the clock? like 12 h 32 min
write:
10 h 32 min
